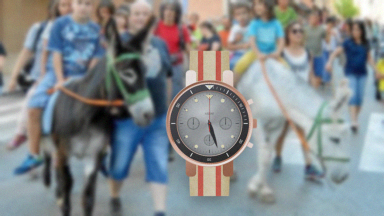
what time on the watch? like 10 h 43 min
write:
5 h 27 min
